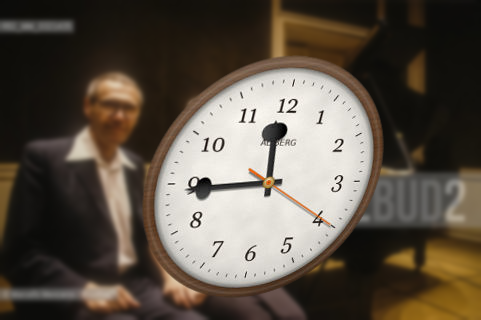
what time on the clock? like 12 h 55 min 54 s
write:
11 h 44 min 20 s
